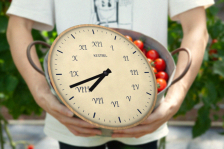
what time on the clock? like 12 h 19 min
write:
7 h 42 min
